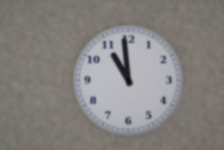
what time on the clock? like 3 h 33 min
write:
10 h 59 min
